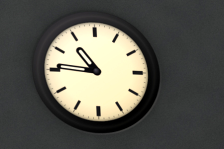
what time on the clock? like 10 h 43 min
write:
10 h 46 min
